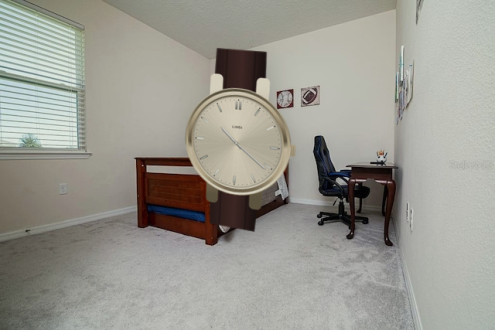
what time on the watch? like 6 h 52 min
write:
10 h 21 min
